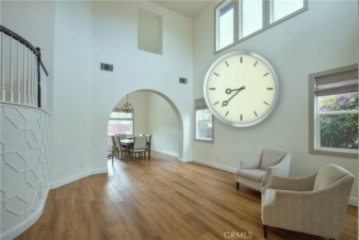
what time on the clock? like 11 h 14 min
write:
8 h 38 min
